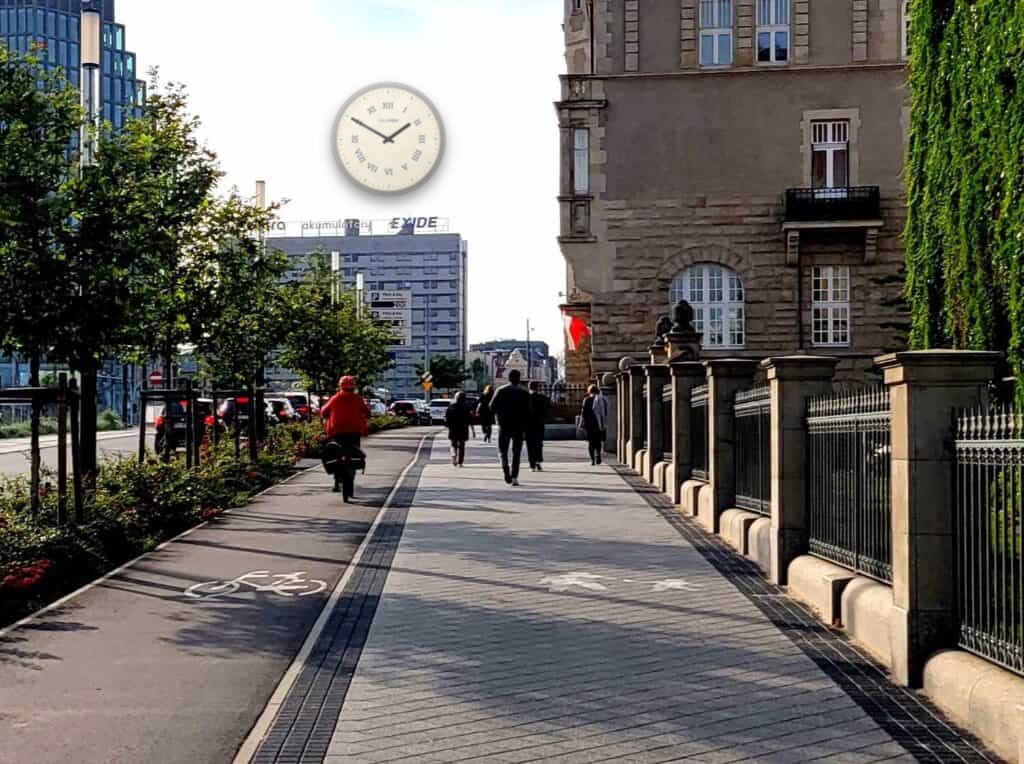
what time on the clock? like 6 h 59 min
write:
1 h 50 min
